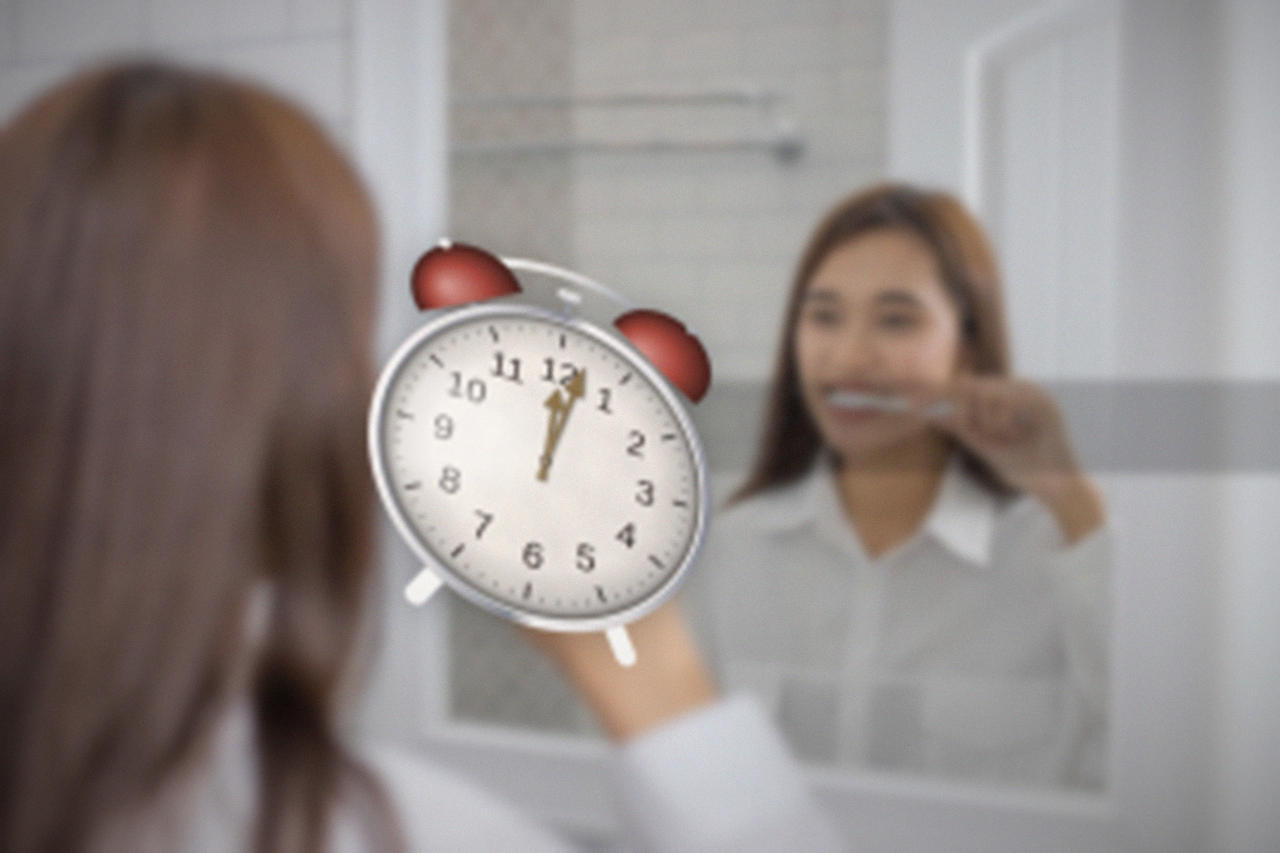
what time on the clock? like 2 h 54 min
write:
12 h 02 min
